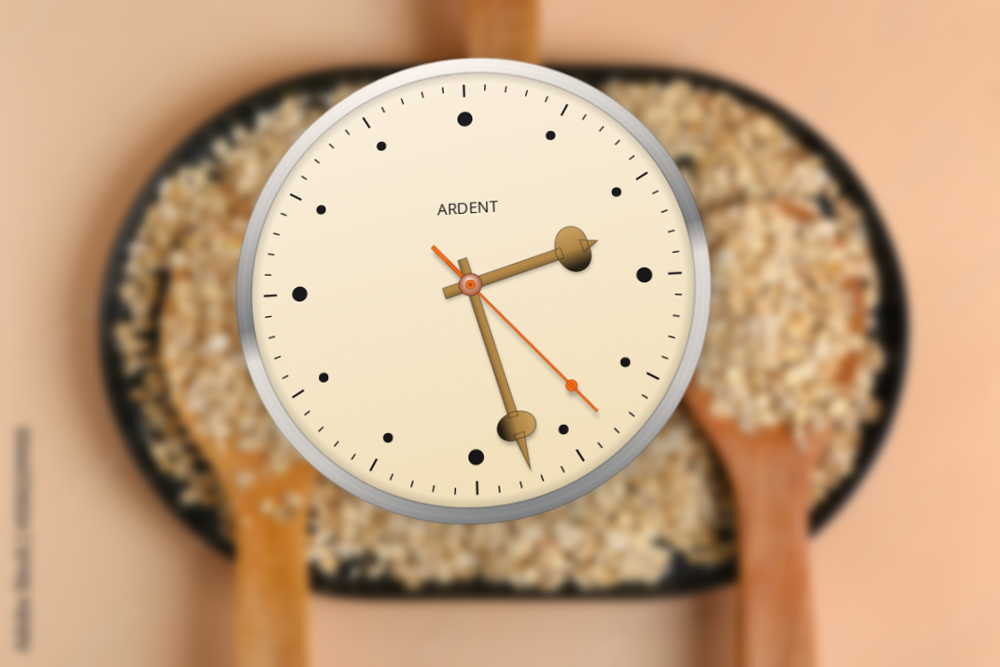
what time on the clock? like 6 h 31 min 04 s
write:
2 h 27 min 23 s
